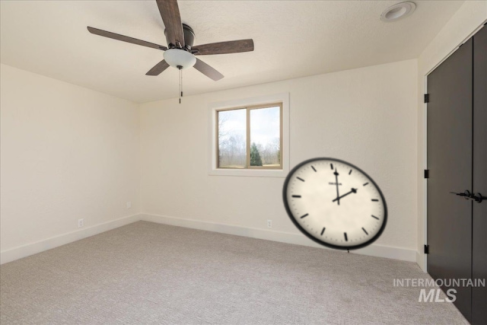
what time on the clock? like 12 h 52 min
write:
2 h 01 min
